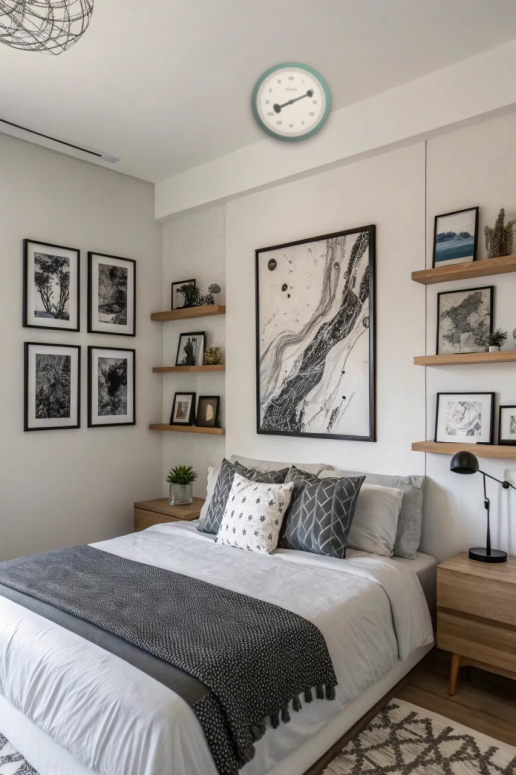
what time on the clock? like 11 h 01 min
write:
8 h 11 min
